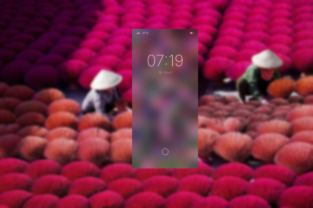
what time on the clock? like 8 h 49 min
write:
7 h 19 min
